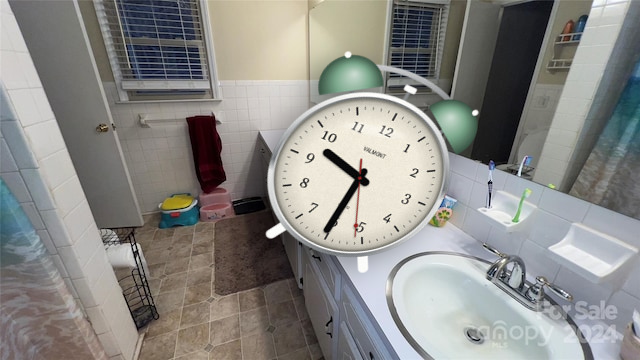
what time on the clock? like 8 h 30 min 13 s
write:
9 h 30 min 26 s
